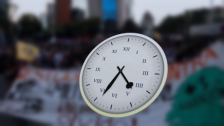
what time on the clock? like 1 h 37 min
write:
4 h 34 min
